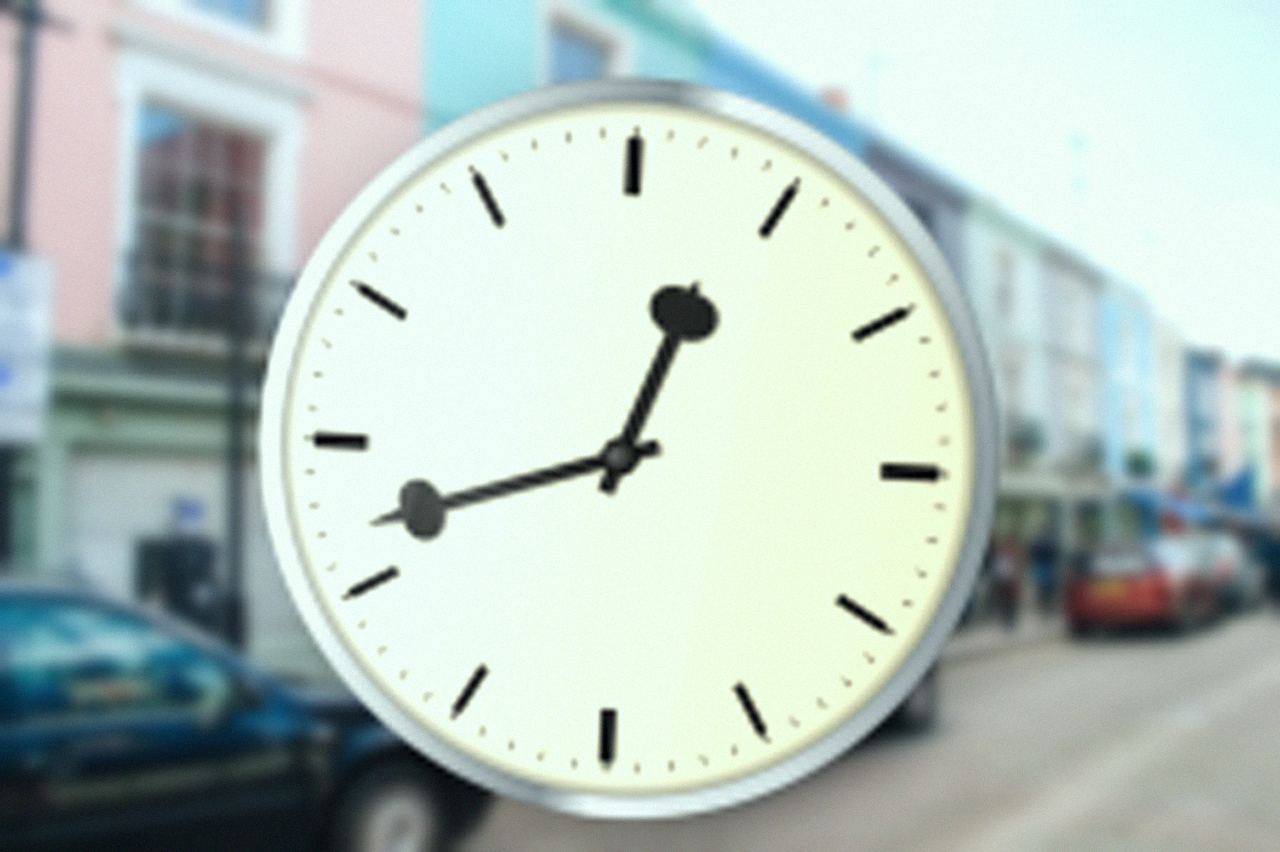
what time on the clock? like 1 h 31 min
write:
12 h 42 min
